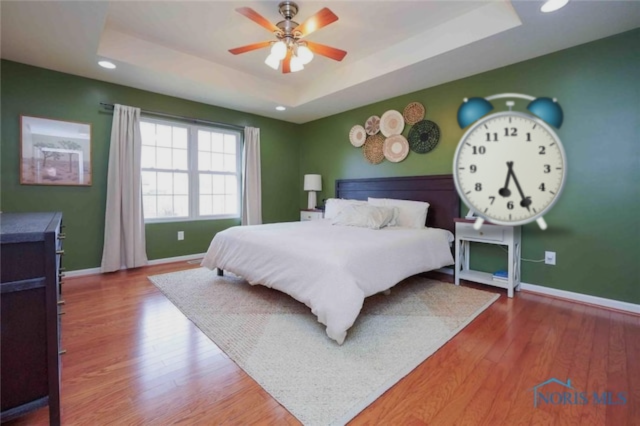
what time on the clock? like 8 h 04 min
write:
6 h 26 min
